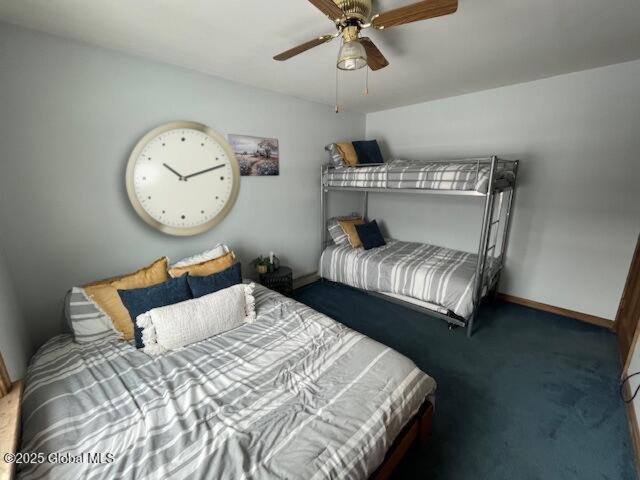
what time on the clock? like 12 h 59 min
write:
10 h 12 min
